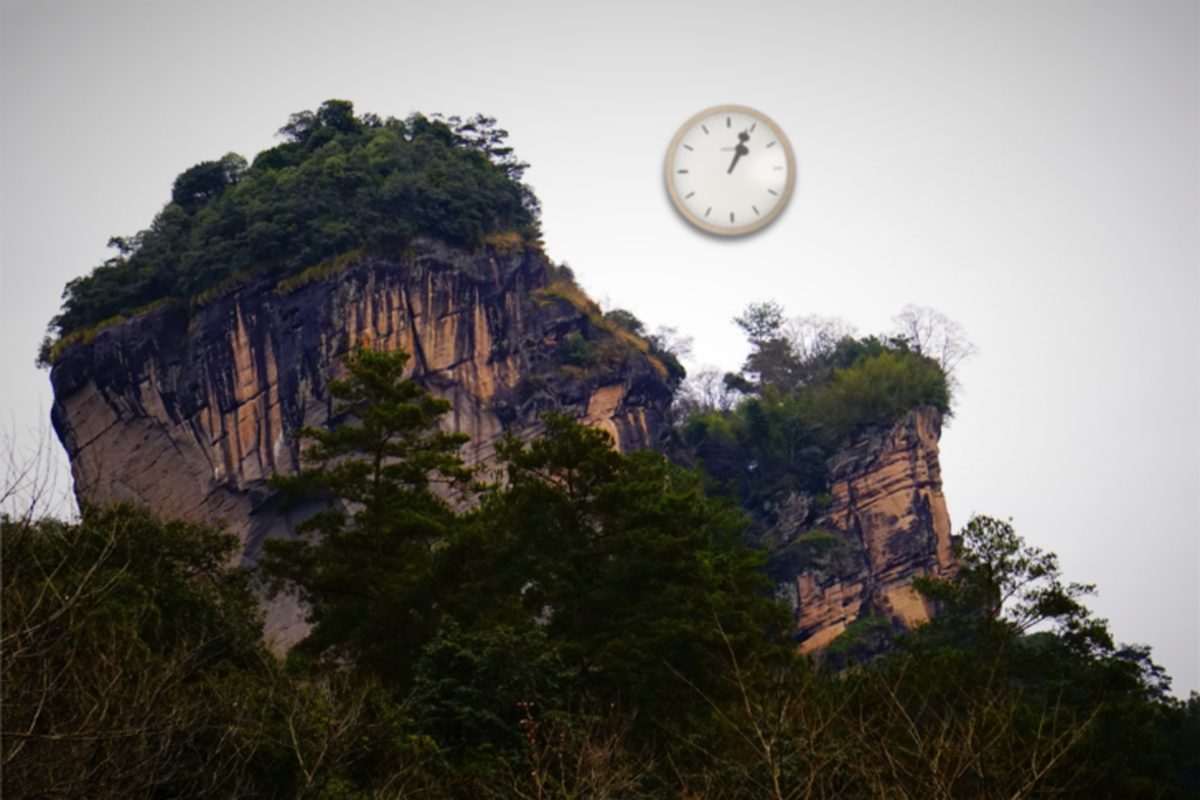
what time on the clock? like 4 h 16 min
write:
1 h 04 min
